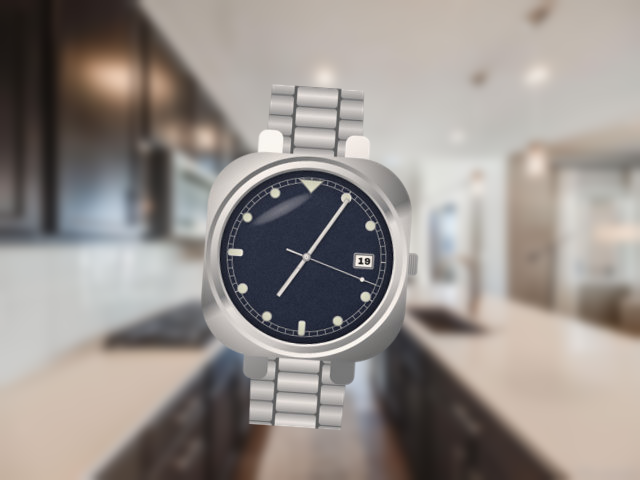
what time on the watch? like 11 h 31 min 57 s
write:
7 h 05 min 18 s
